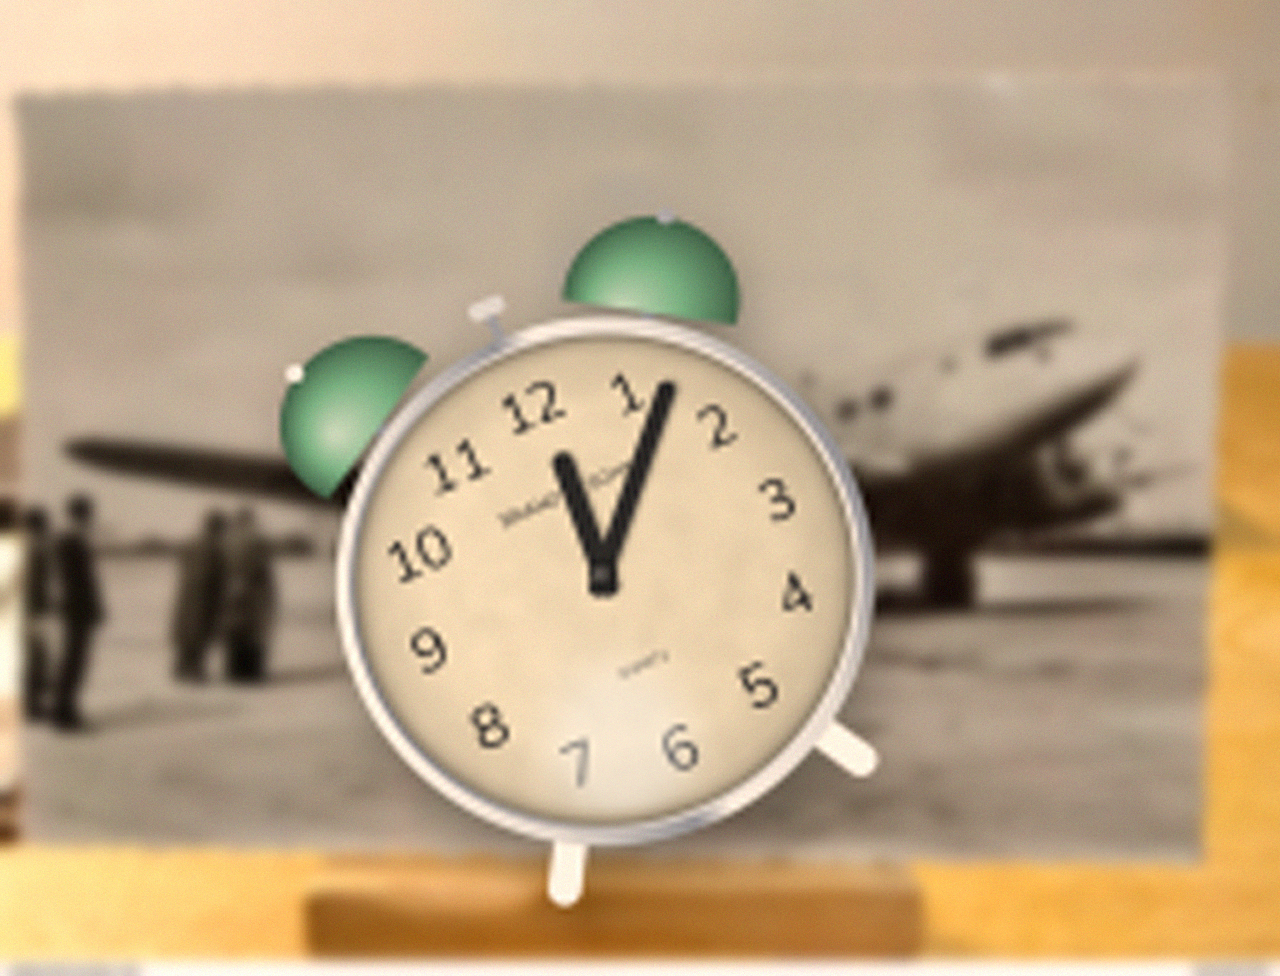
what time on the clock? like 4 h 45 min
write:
12 h 07 min
